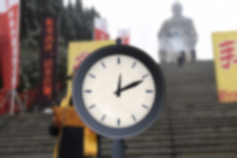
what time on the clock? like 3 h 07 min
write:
12 h 11 min
